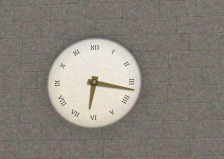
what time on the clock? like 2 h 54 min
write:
6 h 17 min
